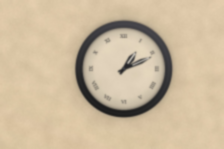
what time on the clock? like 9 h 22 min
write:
1 h 11 min
